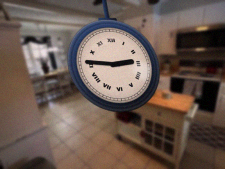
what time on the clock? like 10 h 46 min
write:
2 h 46 min
